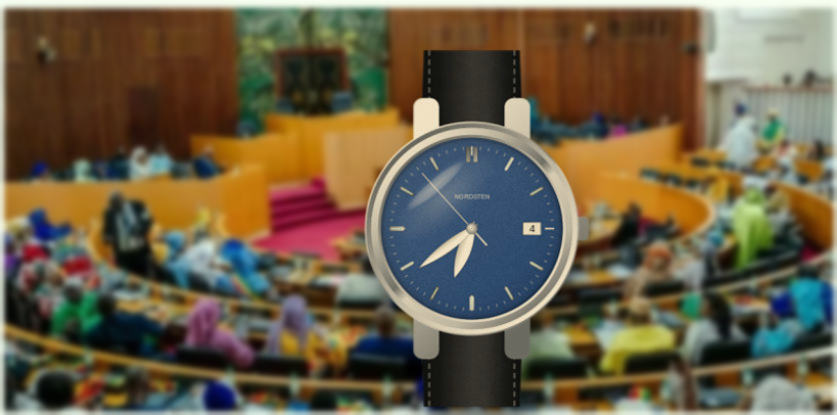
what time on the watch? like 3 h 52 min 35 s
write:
6 h 38 min 53 s
